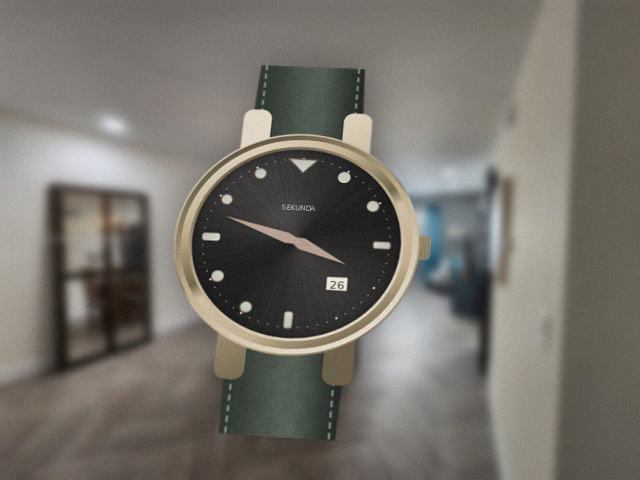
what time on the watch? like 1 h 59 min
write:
3 h 48 min
